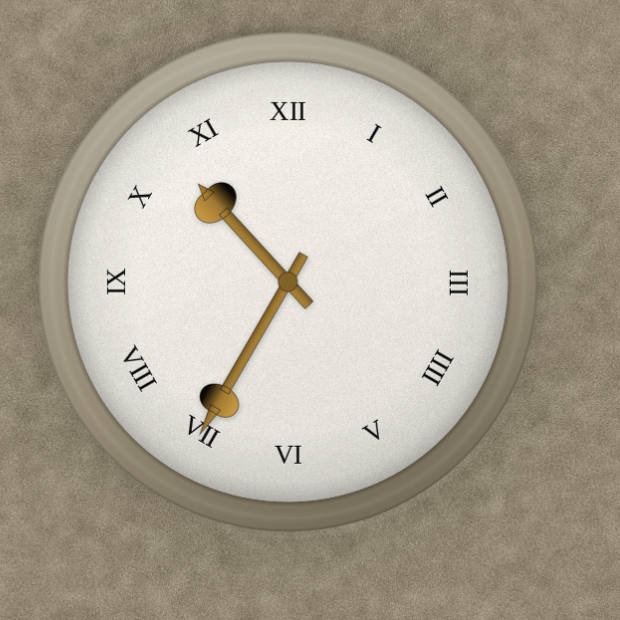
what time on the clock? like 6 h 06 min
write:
10 h 35 min
